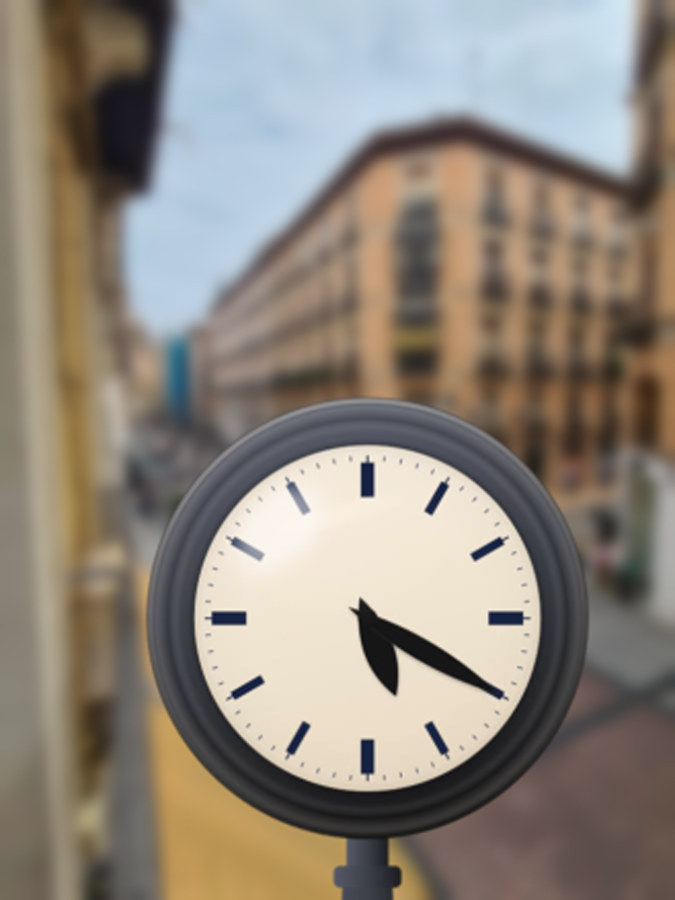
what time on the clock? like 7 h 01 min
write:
5 h 20 min
